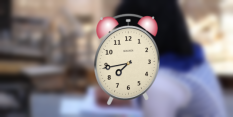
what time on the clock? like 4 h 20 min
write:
7 h 44 min
